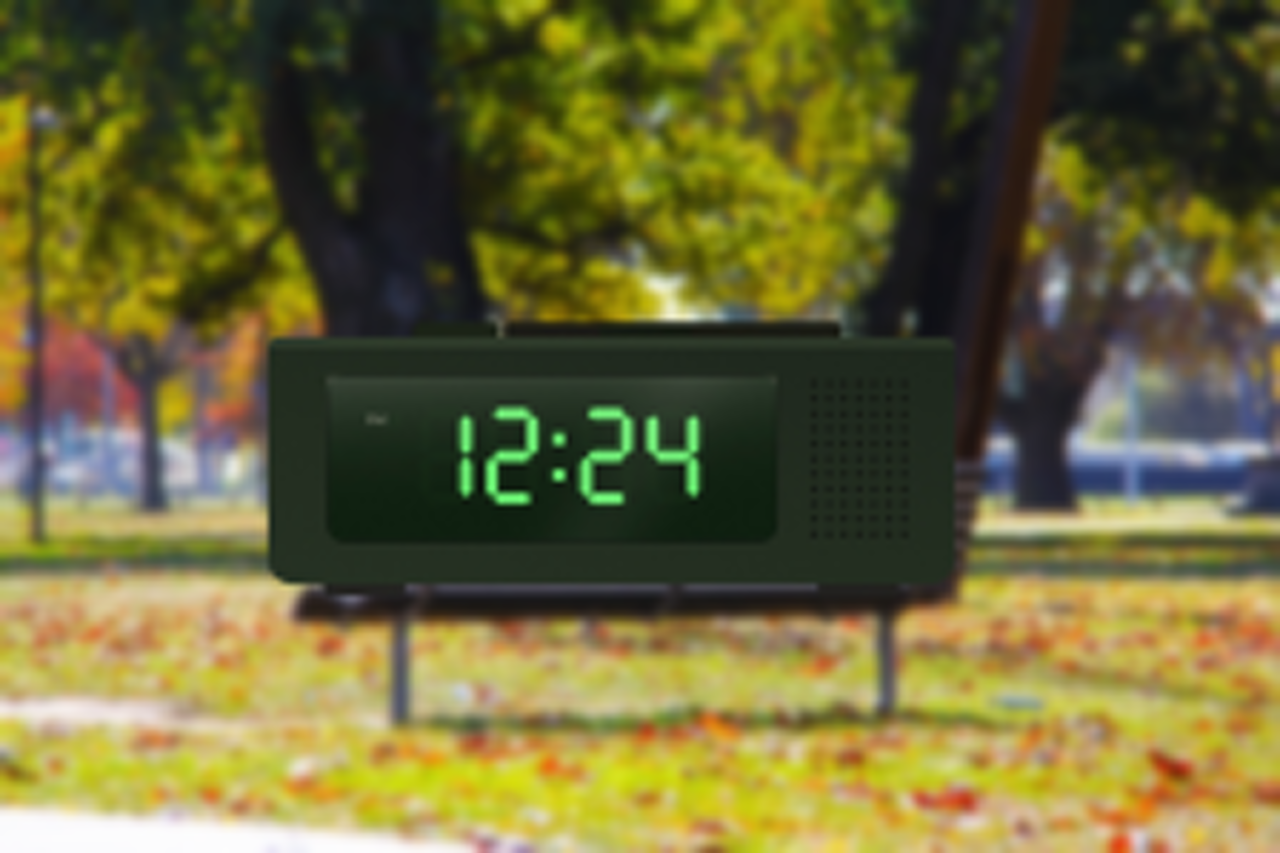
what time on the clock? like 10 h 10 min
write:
12 h 24 min
